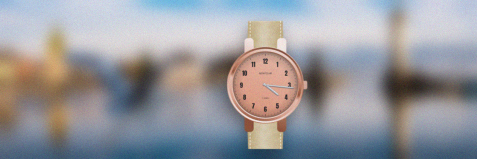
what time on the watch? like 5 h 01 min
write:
4 h 16 min
